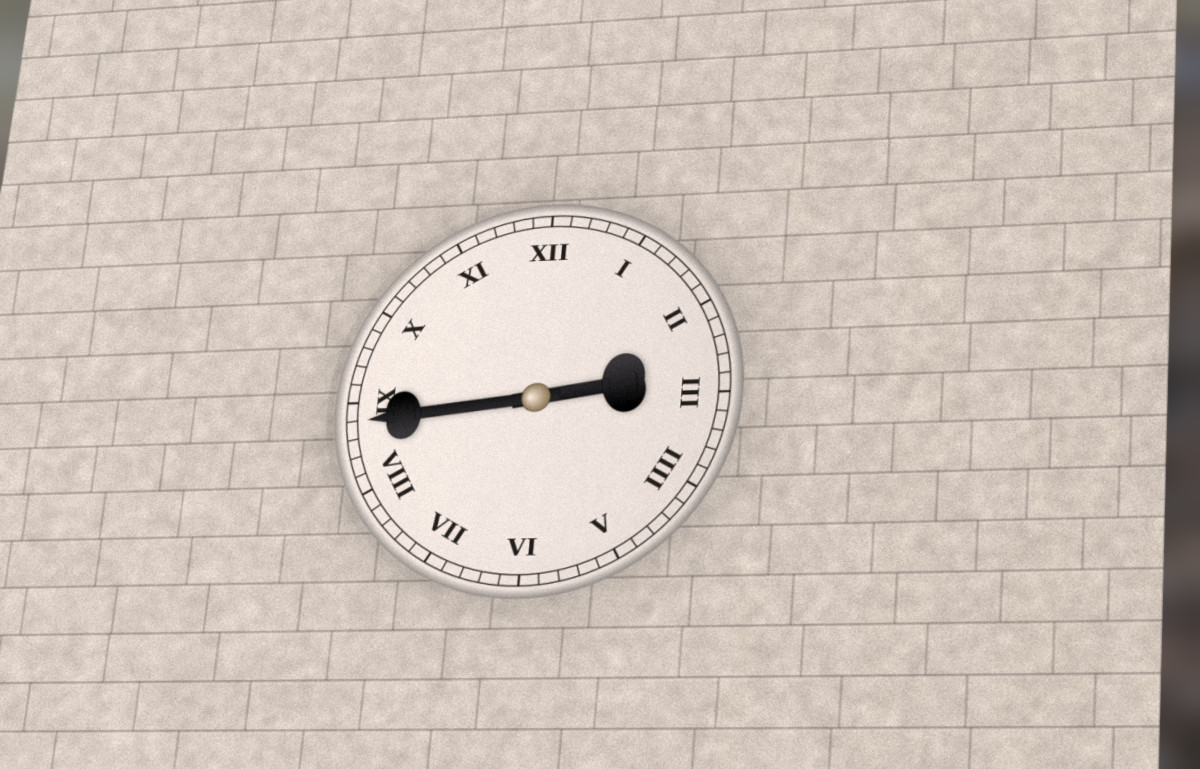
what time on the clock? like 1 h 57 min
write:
2 h 44 min
